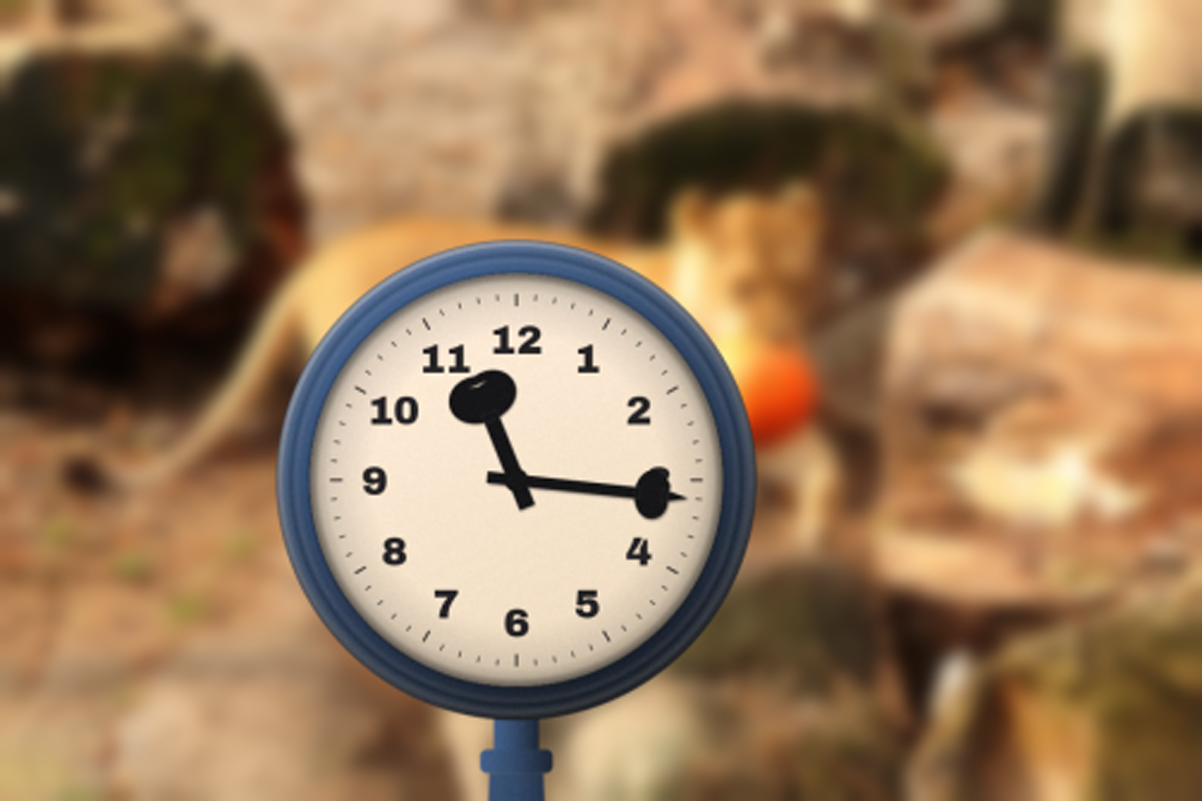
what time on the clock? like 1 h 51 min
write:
11 h 16 min
